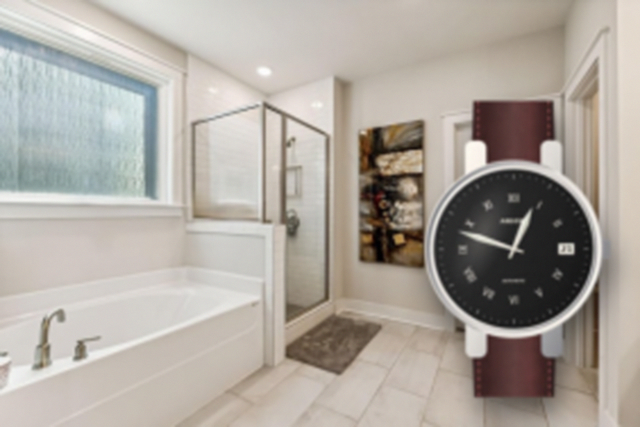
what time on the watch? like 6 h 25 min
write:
12 h 48 min
